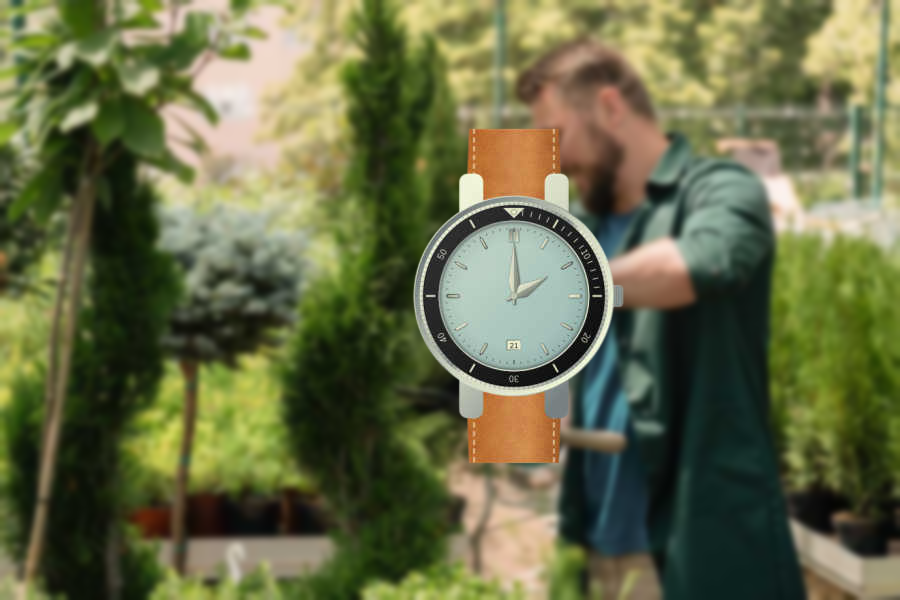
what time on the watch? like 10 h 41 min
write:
2 h 00 min
